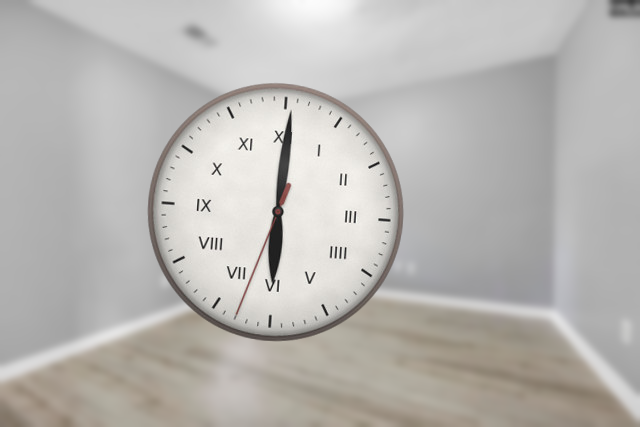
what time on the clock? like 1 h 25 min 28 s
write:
6 h 00 min 33 s
